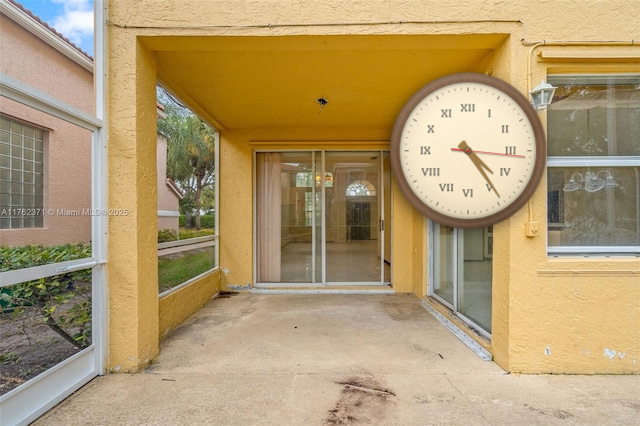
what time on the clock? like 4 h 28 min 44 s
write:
4 h 24 min 16 s
